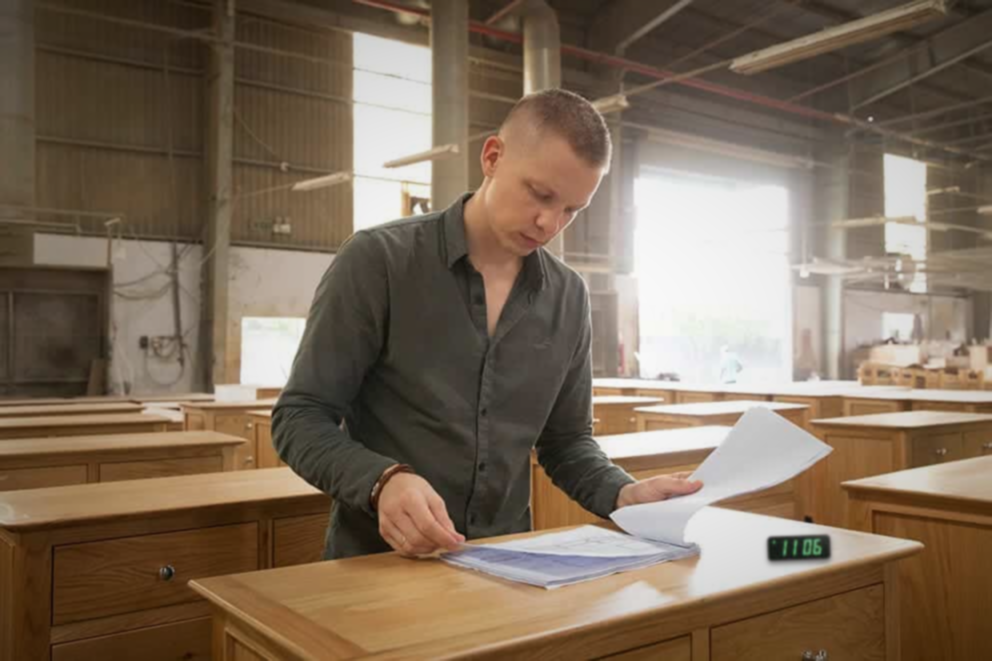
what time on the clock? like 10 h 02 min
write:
11 h 06 min
